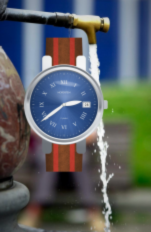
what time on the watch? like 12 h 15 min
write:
2 h 39 min
